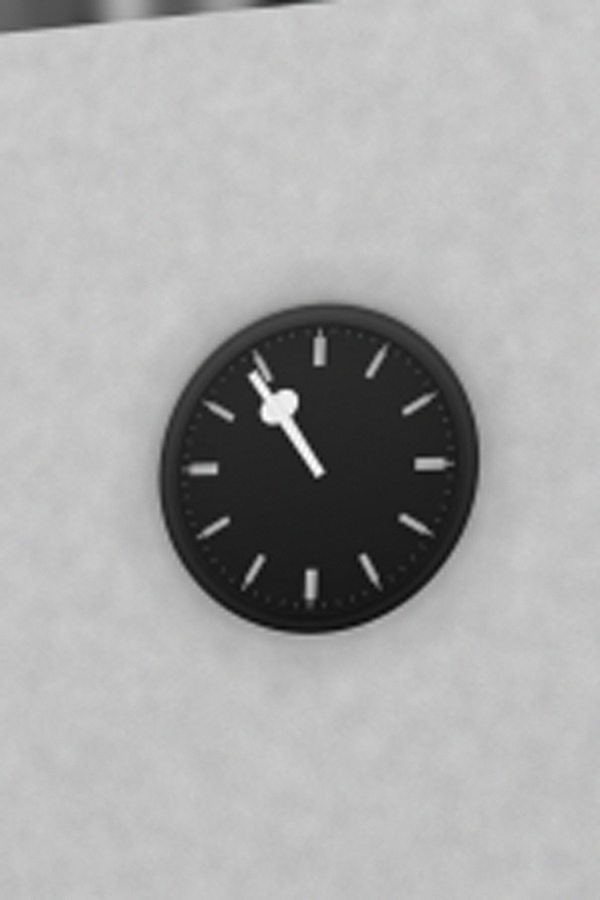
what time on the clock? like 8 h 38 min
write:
10 h 54 min
